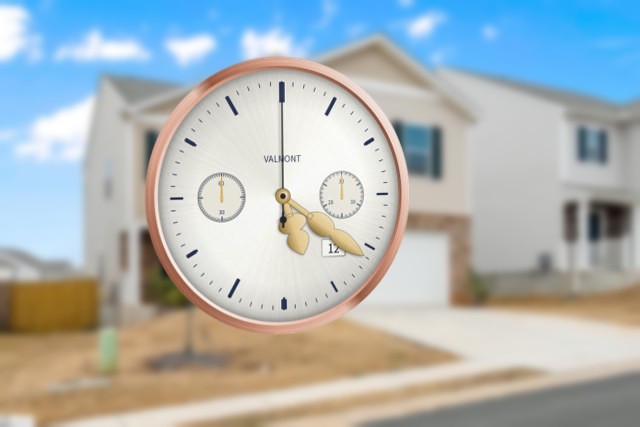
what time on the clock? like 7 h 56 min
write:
5 h 21 min
